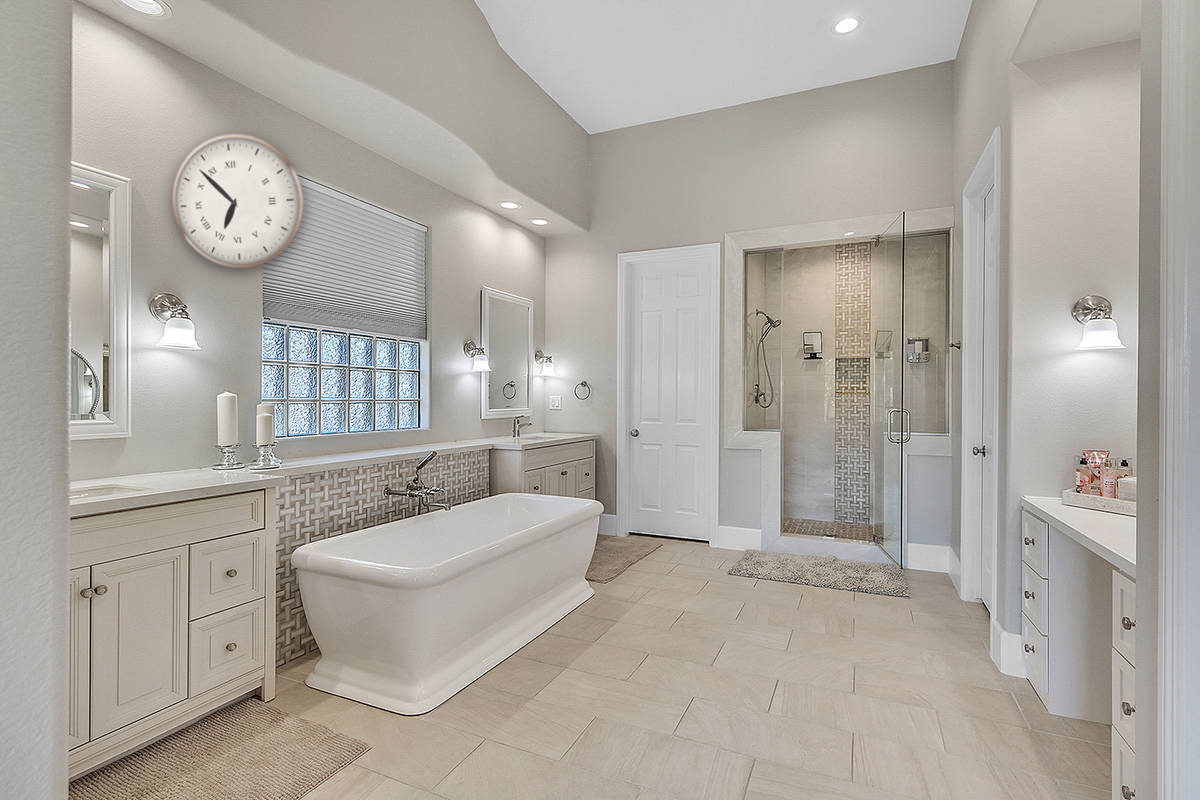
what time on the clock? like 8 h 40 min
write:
6 h 53 min
